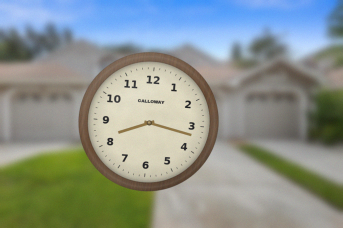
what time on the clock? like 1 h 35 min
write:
8 h 17 min
